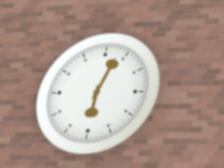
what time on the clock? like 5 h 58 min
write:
6 h 03 min
